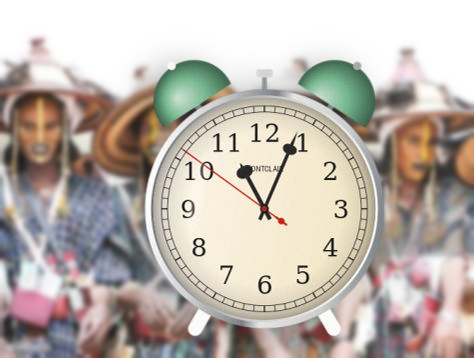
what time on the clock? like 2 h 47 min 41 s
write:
11 h 03 min 51 s
